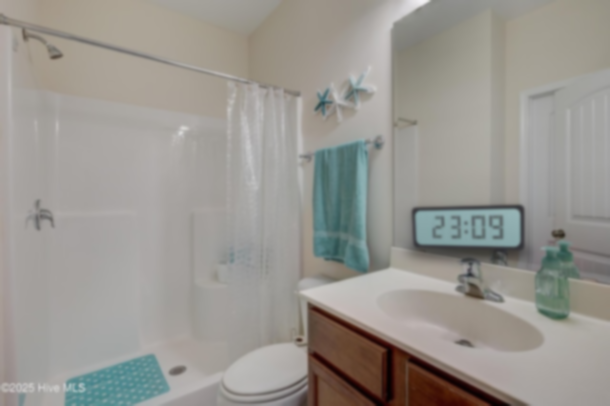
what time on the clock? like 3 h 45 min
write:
23 h 09 min
